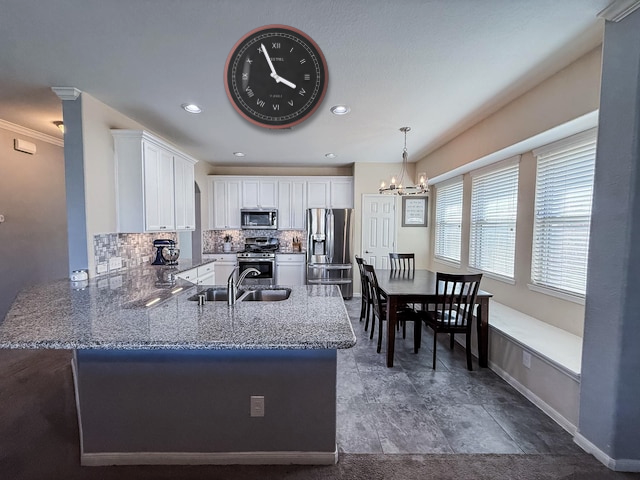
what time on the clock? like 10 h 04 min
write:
3 h 56 min
